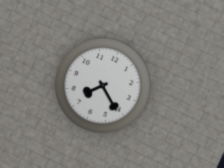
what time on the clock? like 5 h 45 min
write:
7 h 21 min
